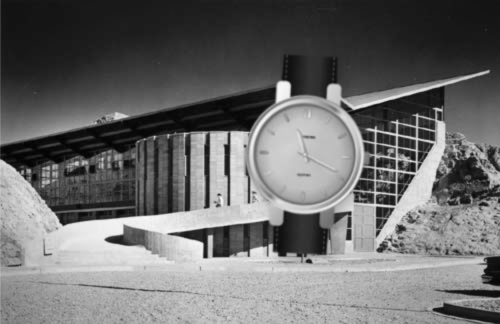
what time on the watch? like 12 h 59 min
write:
11 h 19 min
